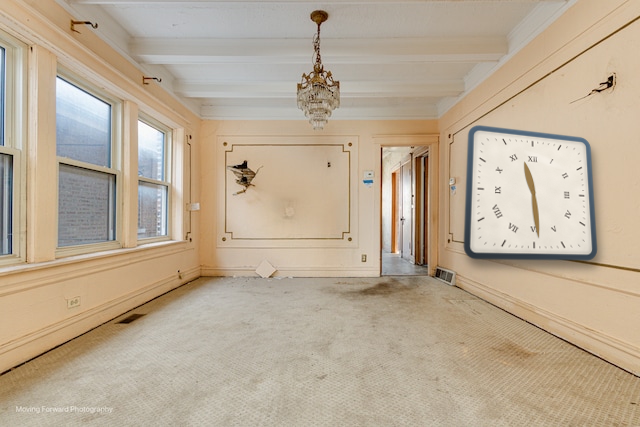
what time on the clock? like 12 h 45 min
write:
11 h 29 min
